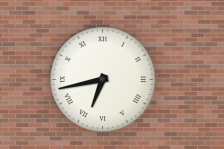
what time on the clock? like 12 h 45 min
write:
6 h 43 min
